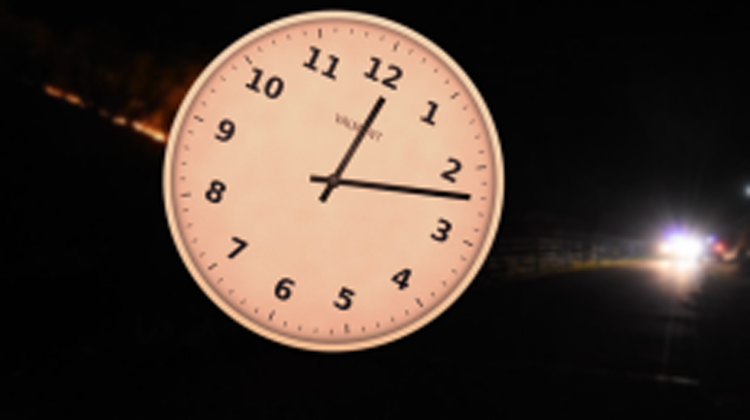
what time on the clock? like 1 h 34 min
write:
12 h 12 min
